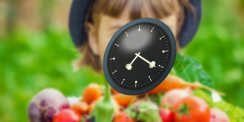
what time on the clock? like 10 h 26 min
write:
7 h 21 min
